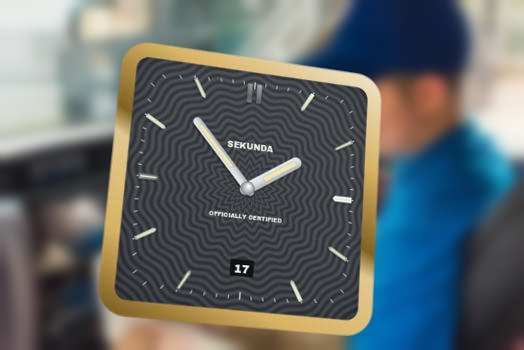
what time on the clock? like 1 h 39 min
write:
1 h 53 min
